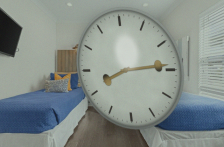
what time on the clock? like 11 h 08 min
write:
8 h 14 min
